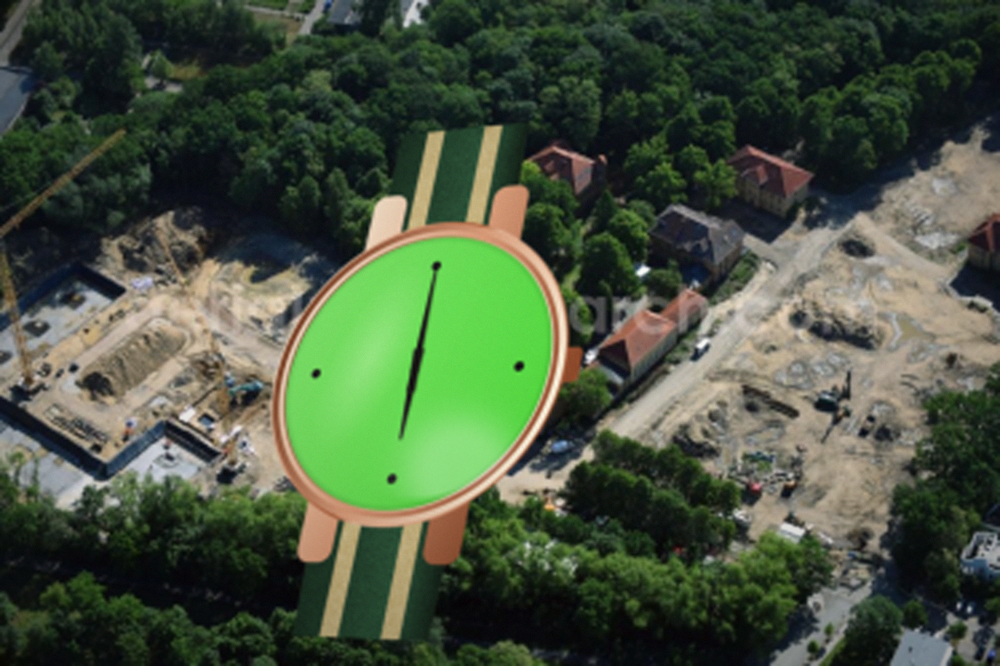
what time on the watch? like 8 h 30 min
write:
6 h 00 min
